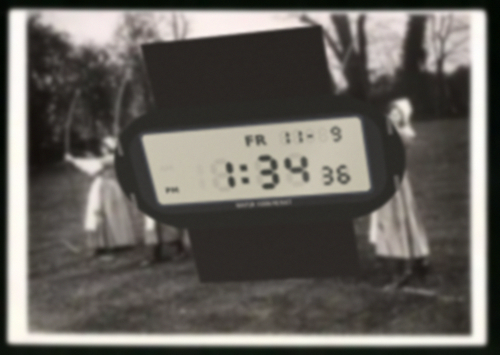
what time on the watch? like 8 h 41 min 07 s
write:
1 h 34 min 36 s
